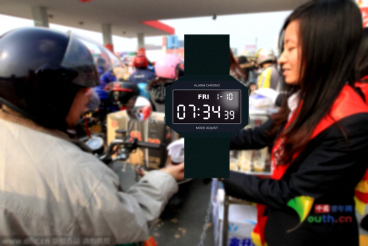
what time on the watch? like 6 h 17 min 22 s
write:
7 h 34 min 39 s
